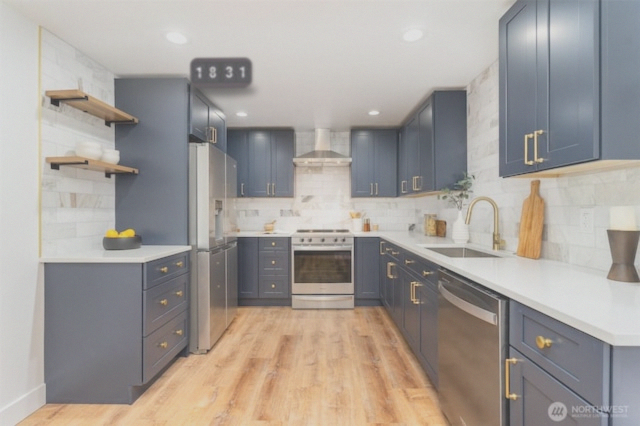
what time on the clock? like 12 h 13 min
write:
18 h 31 min
